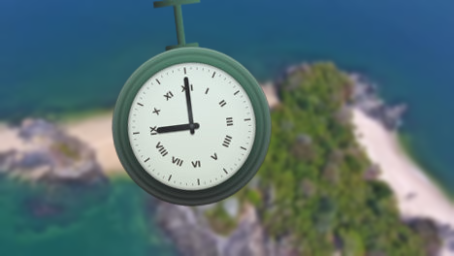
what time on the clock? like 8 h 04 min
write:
9 h 00 min
